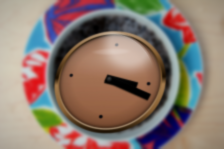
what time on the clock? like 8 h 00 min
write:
3 h 18 min
